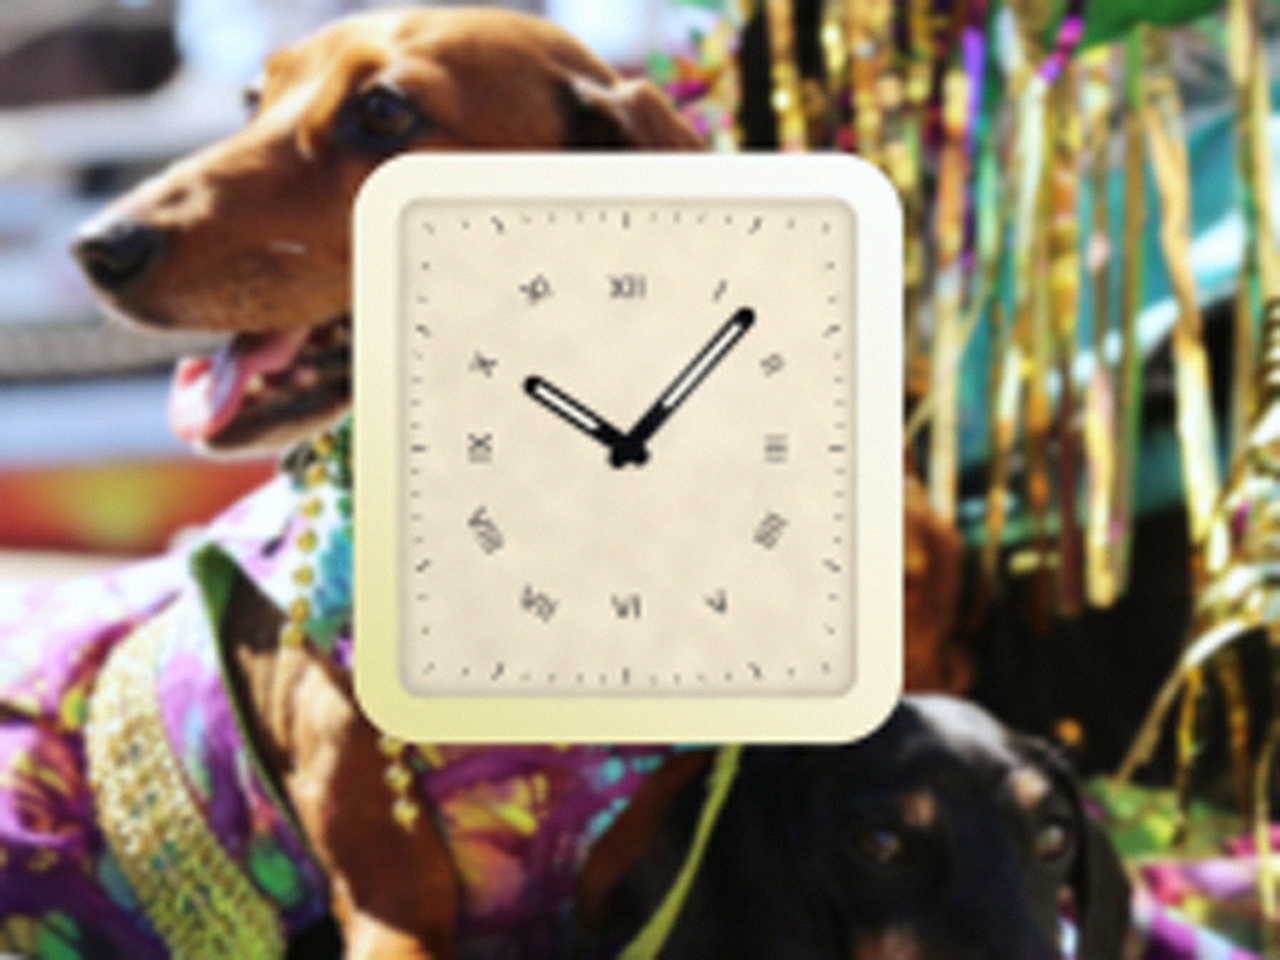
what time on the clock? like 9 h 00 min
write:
10 h 07 min
